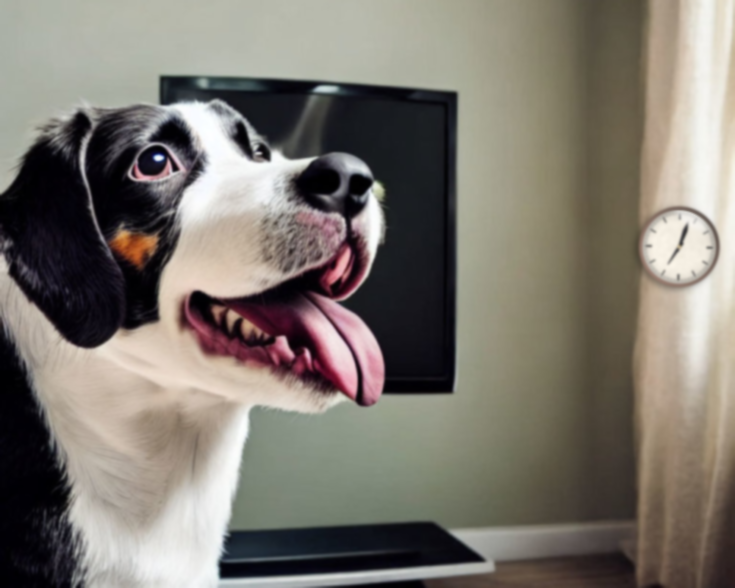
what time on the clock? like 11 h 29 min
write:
7 h 03 min
